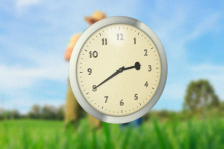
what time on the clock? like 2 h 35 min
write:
2 h 40 min
